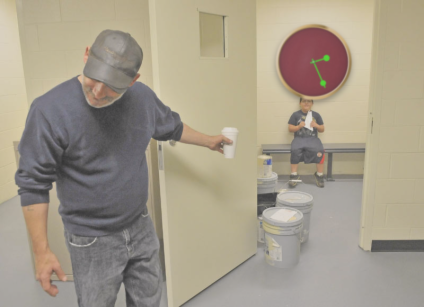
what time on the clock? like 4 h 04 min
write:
2 h 26 min
